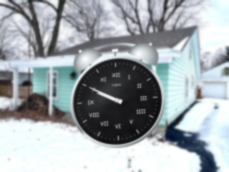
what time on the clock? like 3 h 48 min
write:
9 h 50 min
